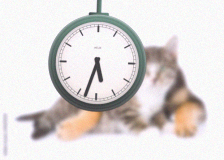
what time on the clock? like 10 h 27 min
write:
5 h 33 min
